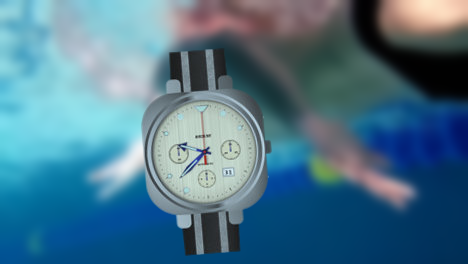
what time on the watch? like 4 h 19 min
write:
9 h 38 min
